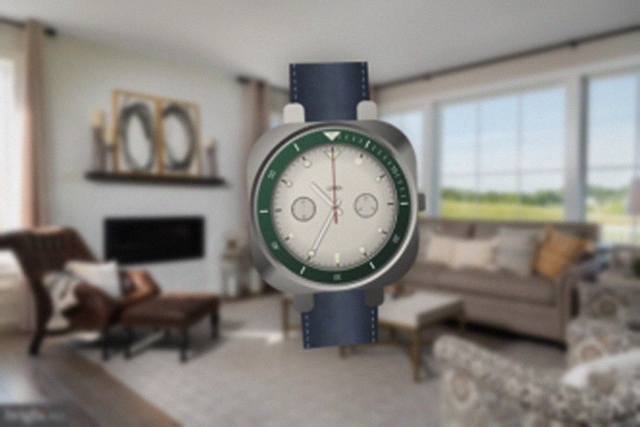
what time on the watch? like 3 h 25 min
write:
10 h 35 min
